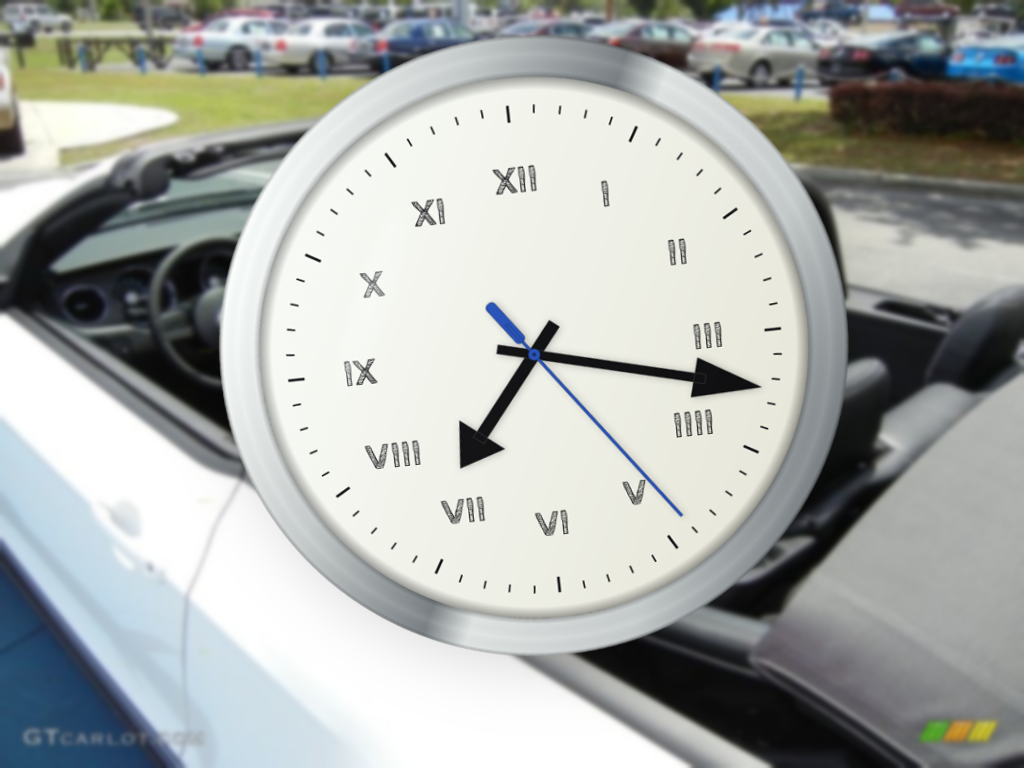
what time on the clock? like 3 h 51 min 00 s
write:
7 h 17 min 24 s
